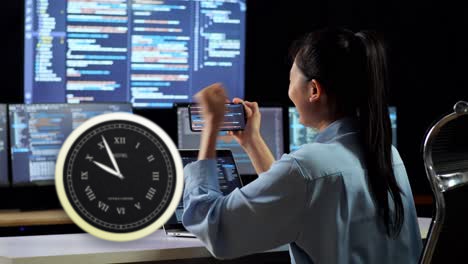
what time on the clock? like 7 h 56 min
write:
9 h 56 min
